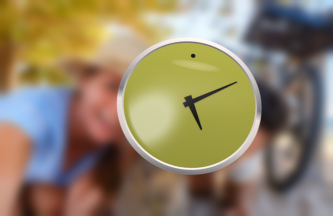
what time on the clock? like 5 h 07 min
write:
5 h 10 min
